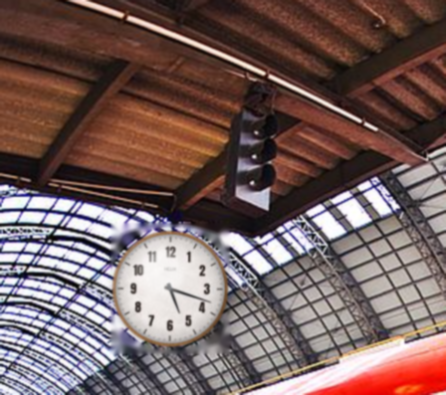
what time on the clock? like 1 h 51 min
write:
5 h 18 min
